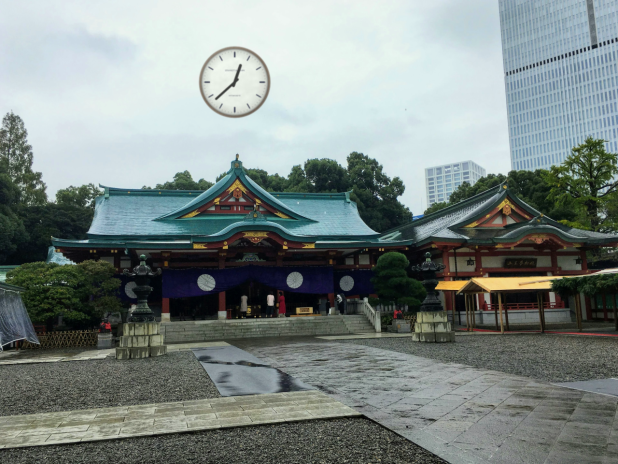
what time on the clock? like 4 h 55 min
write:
12 h 38 min
